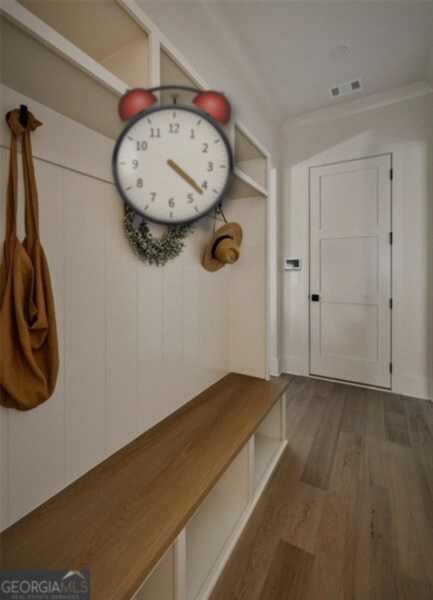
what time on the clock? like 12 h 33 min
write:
4 h 22 min
